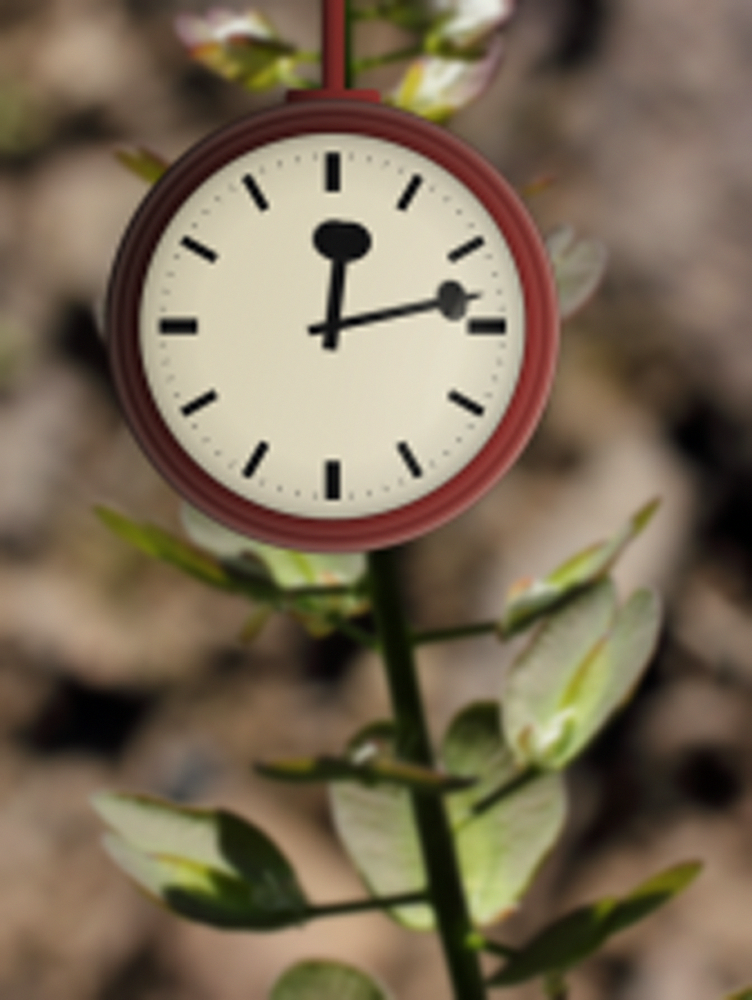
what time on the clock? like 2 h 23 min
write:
12 h 13 min
